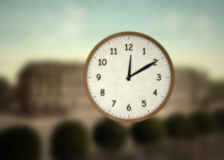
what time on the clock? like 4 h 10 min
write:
12 h 10 min
